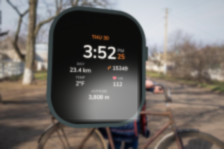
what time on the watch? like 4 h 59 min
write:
3 h 52 min
